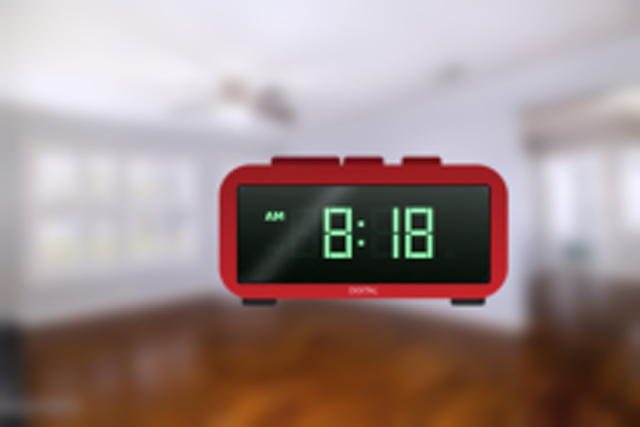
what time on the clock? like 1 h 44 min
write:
8 h 18 min
